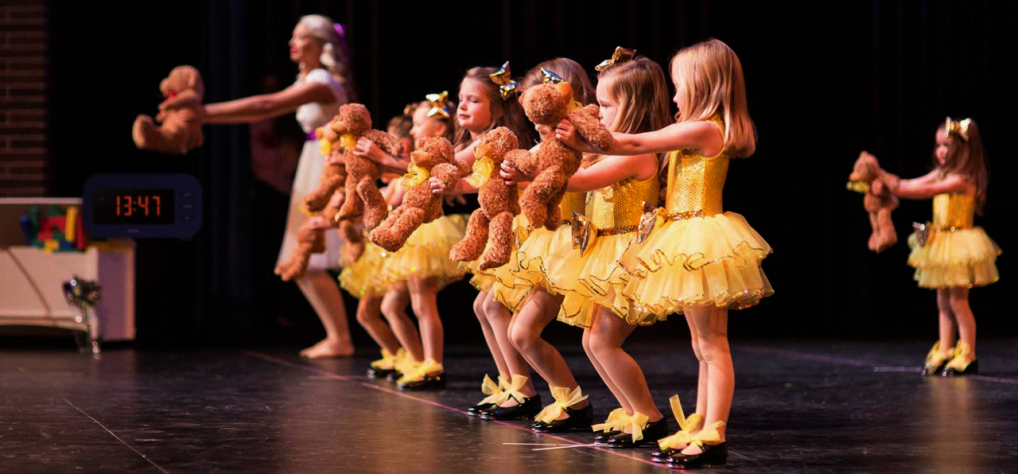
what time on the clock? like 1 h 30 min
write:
13 h 47 min
